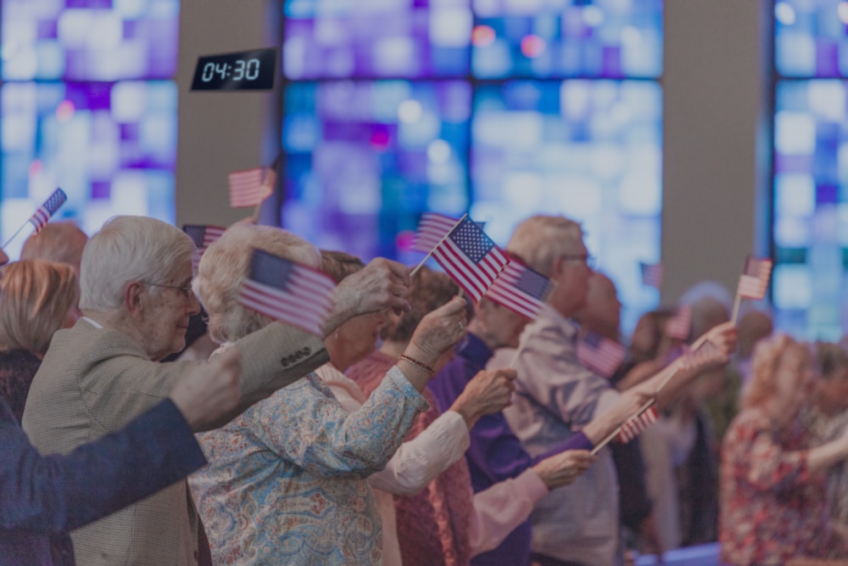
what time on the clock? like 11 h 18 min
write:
4 h 30 min
